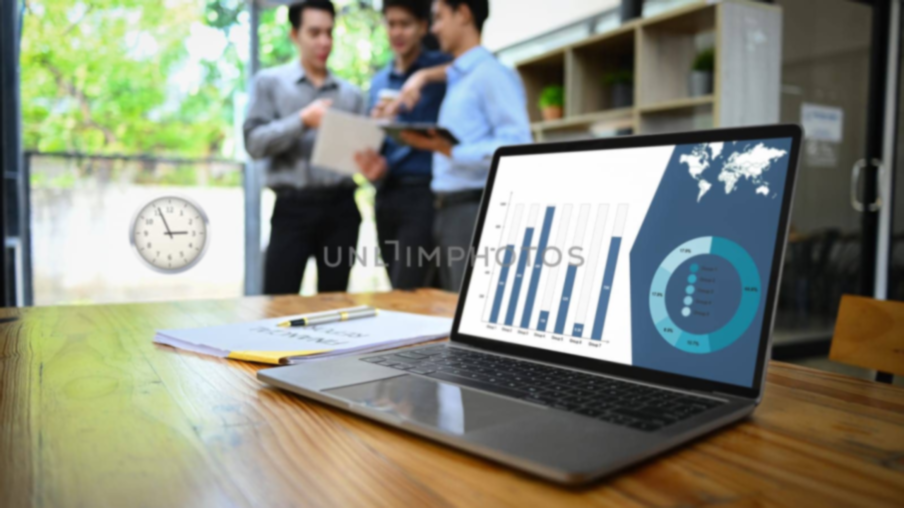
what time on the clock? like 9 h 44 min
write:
2 h 56 min
